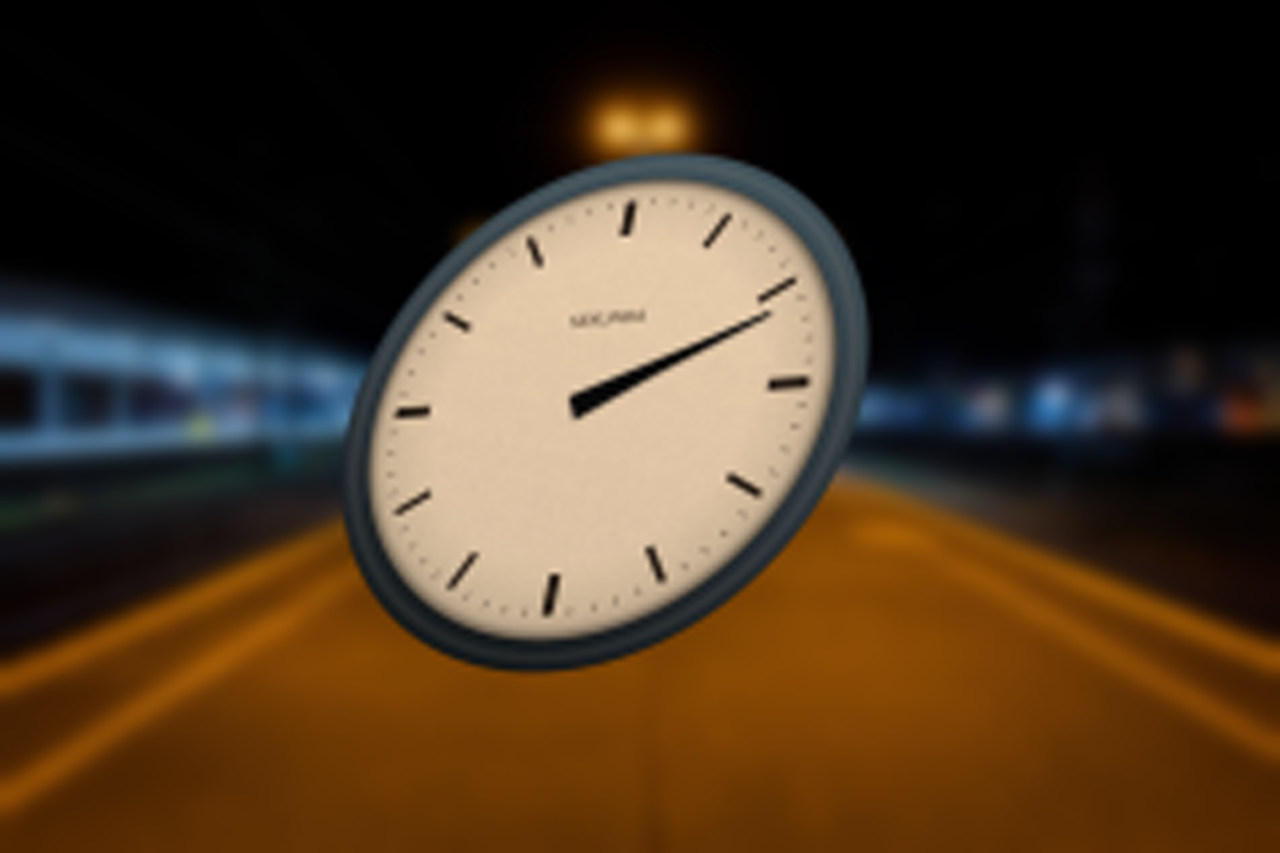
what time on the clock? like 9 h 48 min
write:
2 h 11 min
